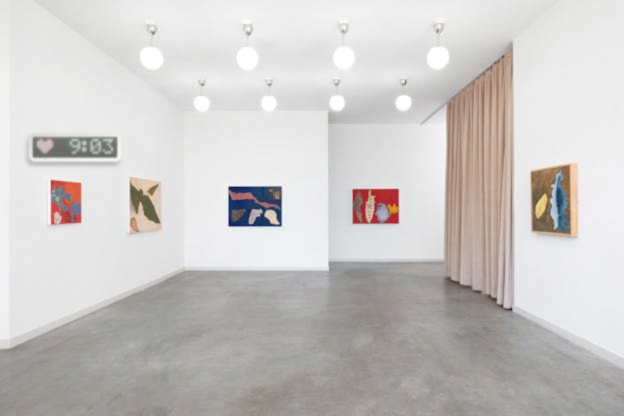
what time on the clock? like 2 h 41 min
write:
9 h 03 min
